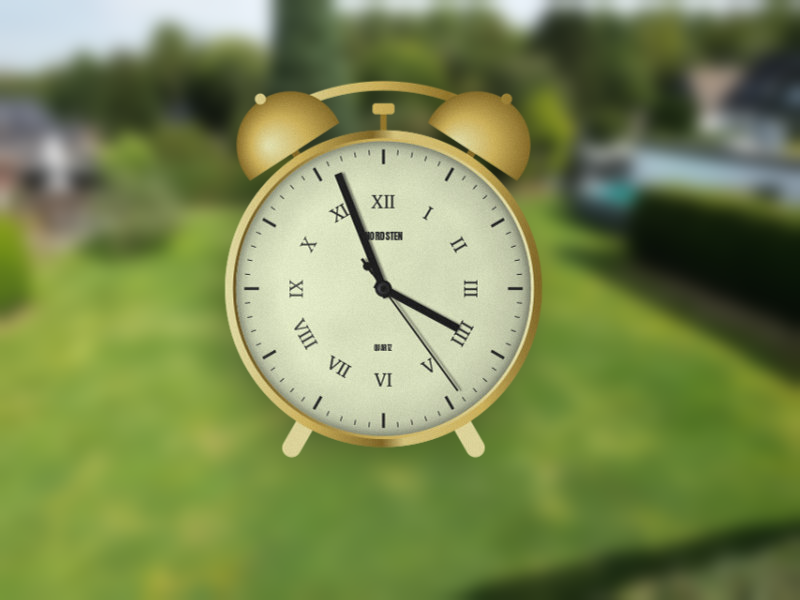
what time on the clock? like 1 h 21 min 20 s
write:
3 h 56 min 24 s
